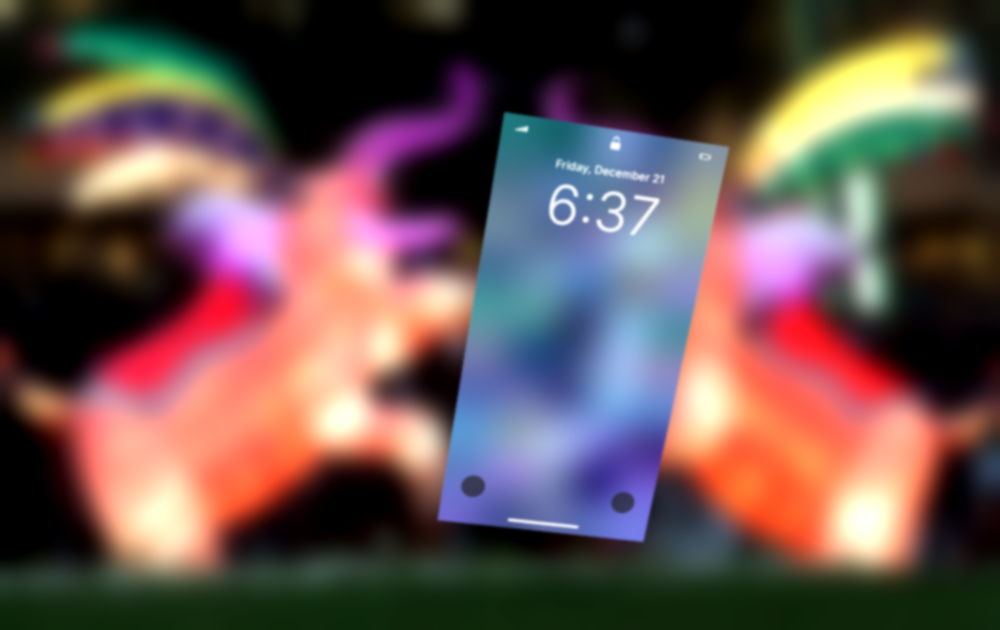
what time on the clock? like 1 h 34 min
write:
6 h 37 min
